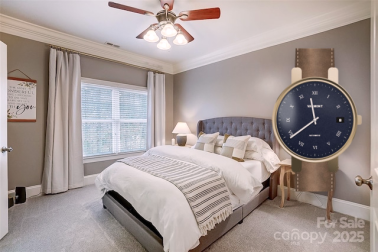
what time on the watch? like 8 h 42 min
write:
11 h 39 min
